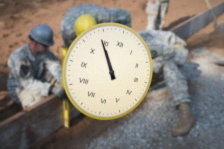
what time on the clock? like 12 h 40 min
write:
10 h 54 min
